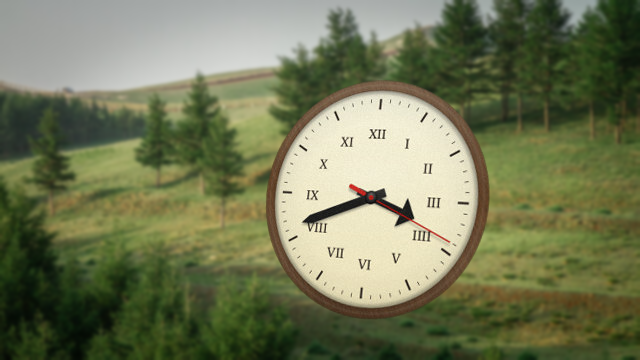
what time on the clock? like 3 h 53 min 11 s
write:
3 h 41 min 19 s
